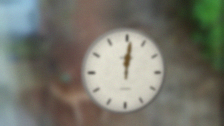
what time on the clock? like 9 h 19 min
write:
12 h 01 min
